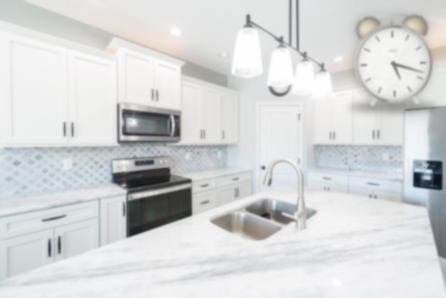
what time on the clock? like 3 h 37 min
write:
5 h 18 min
